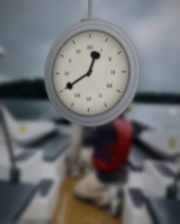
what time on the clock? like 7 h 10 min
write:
12 h 40 min
